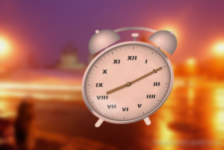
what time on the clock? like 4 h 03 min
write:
8 h 10 min
